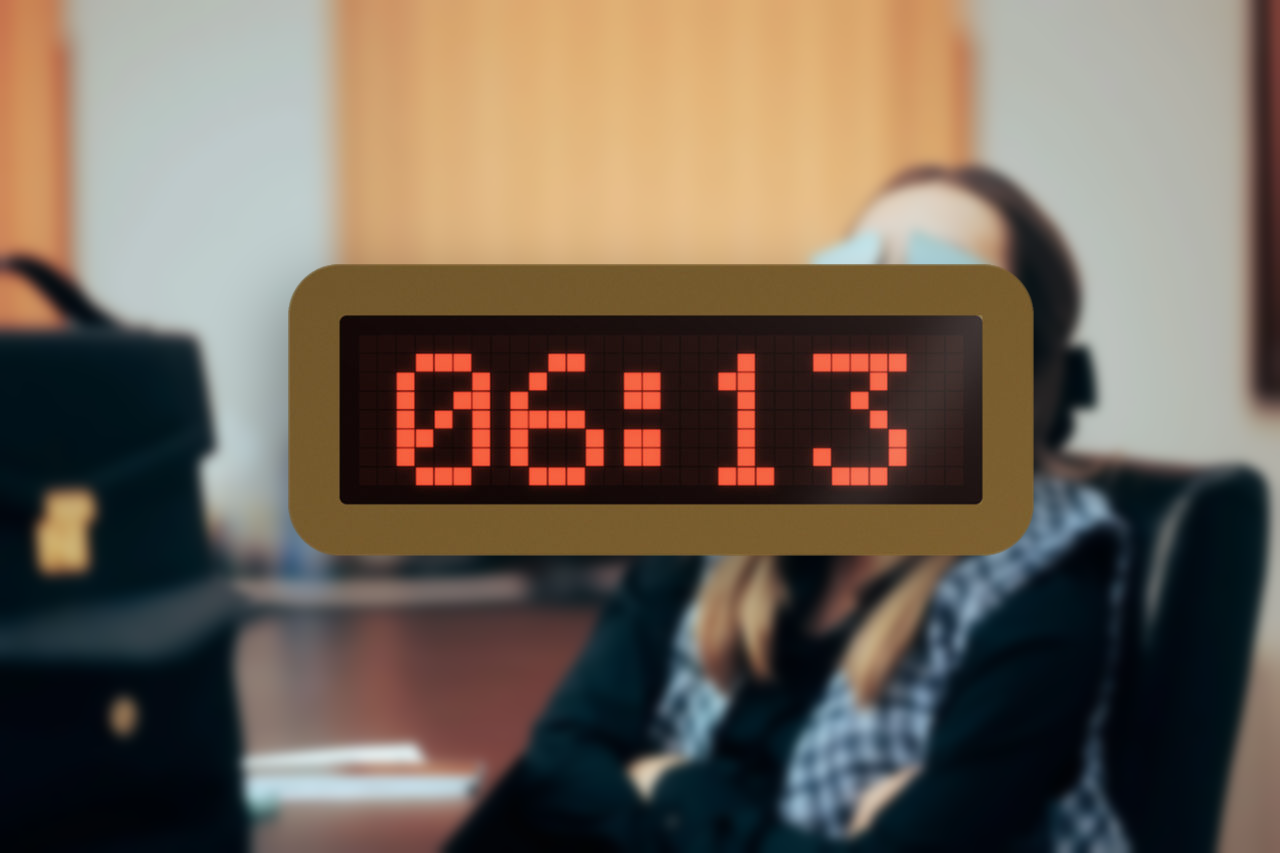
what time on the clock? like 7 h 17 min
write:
6 h 13 min
